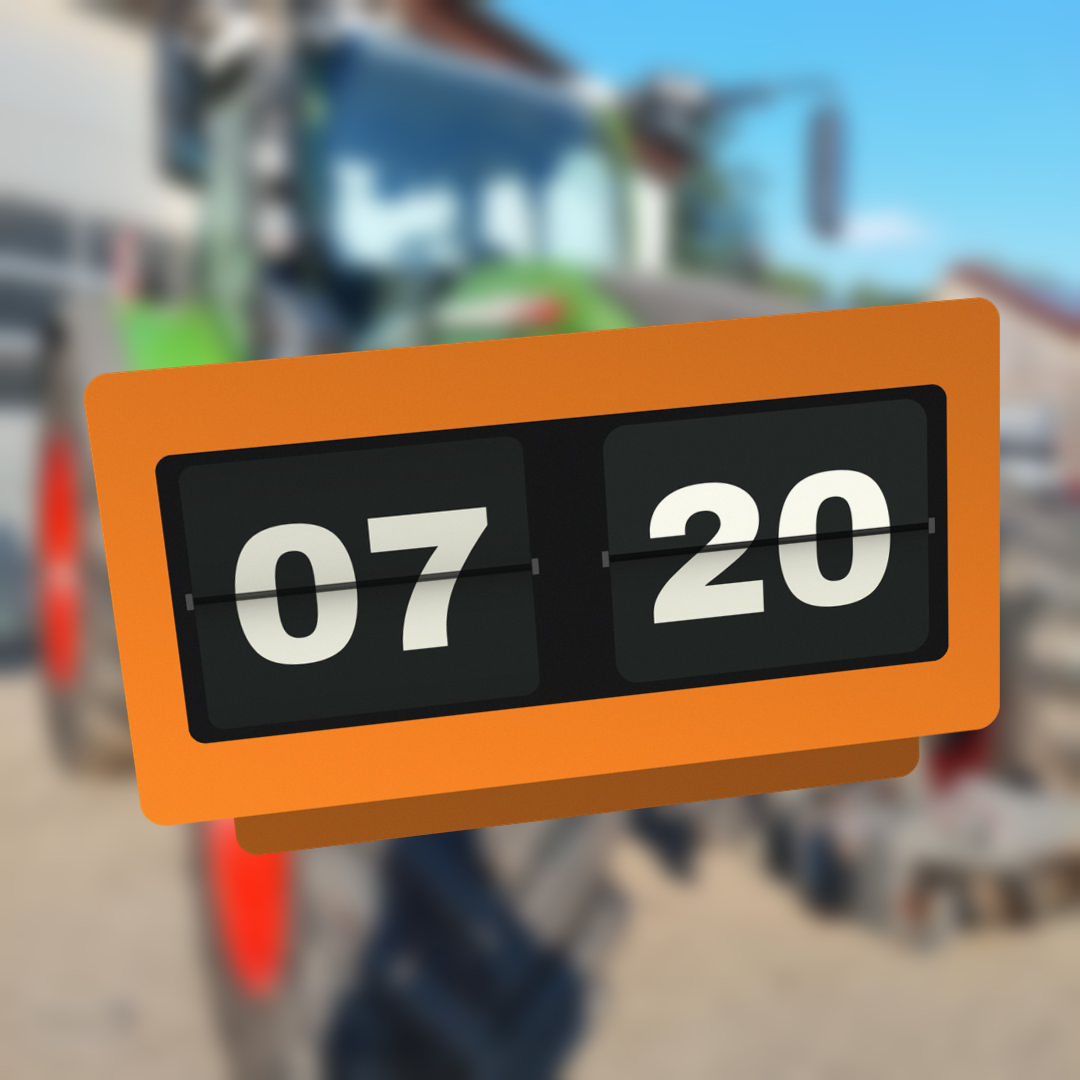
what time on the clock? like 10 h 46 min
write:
7 h 20 min
